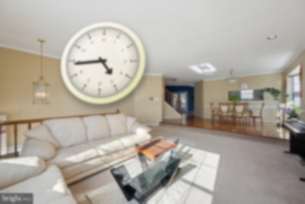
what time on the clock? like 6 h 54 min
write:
4 h 44 min
